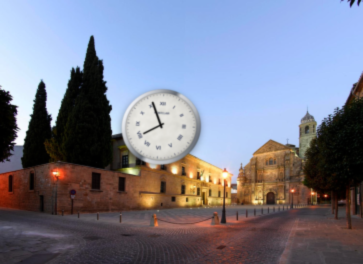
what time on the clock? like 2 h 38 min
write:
7 h 56 min
